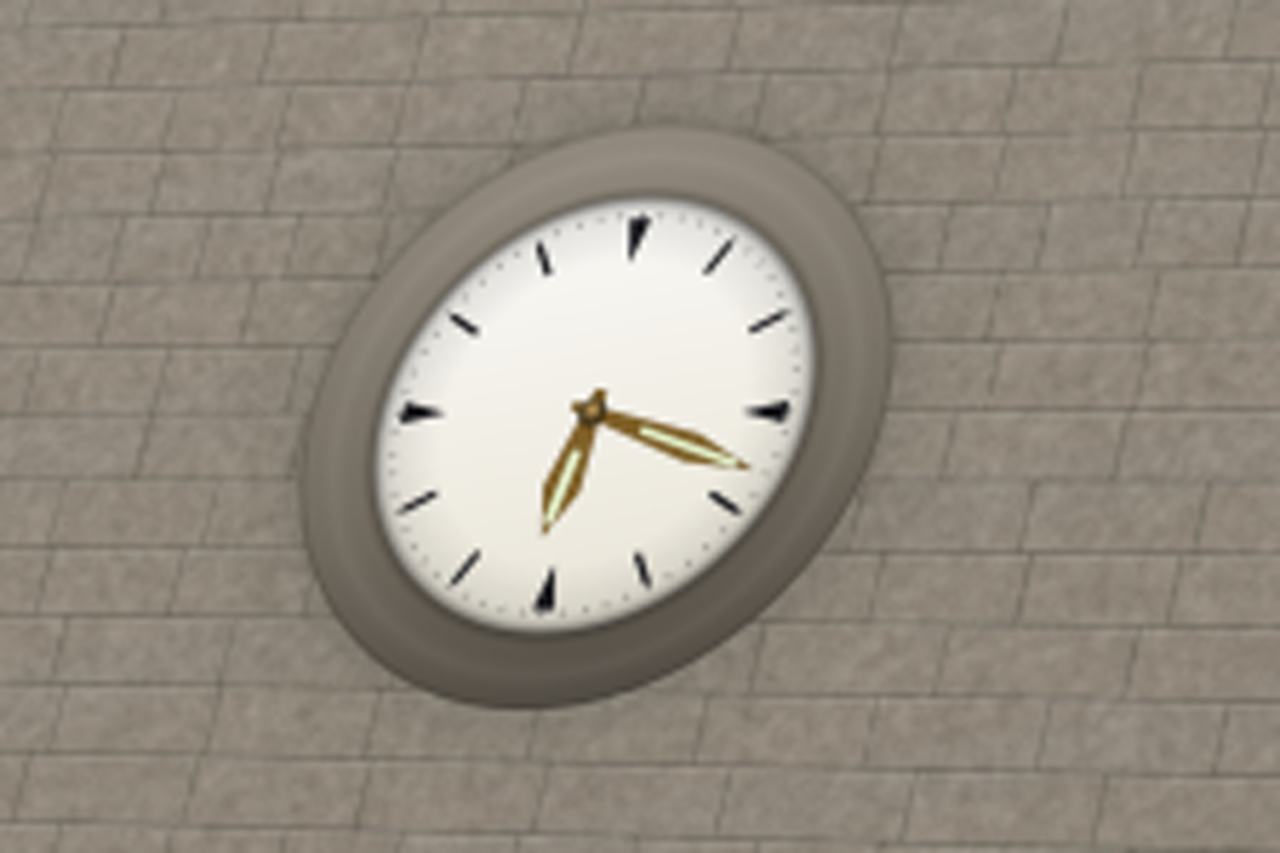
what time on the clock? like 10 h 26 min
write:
6 h 18 min
